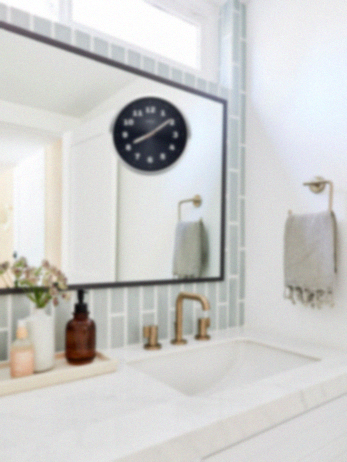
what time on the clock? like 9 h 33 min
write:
8 h 09 min
